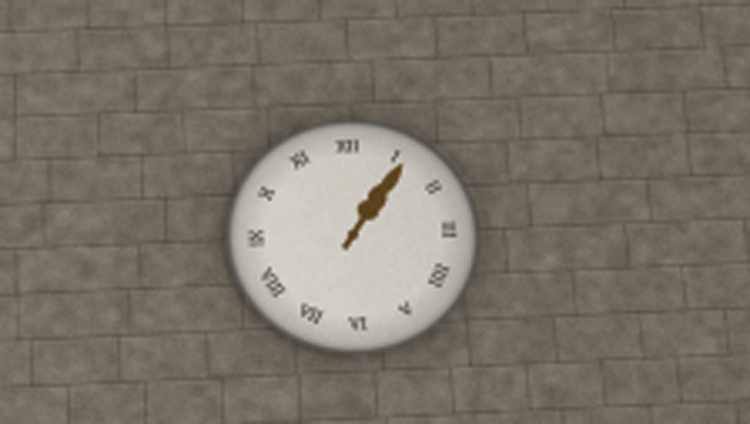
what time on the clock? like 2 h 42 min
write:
1 h 06 min
